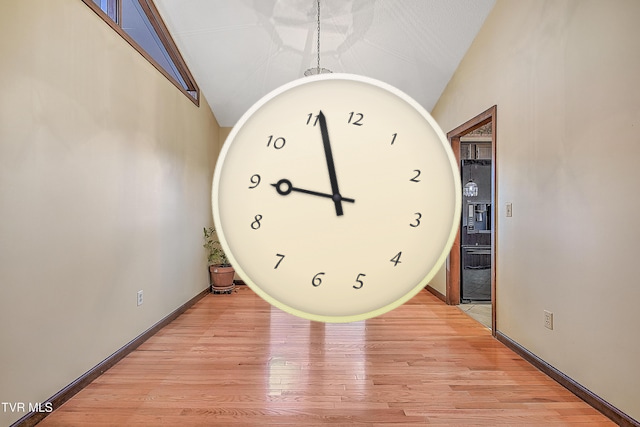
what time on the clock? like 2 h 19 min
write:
8 h 56 min
